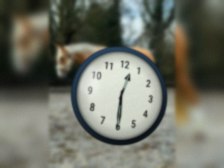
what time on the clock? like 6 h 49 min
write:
12 h 30 min
